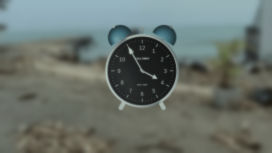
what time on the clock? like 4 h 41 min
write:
3 h 55 min
